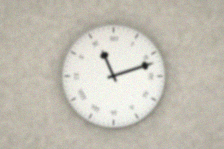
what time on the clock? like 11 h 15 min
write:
11 h 12 min
